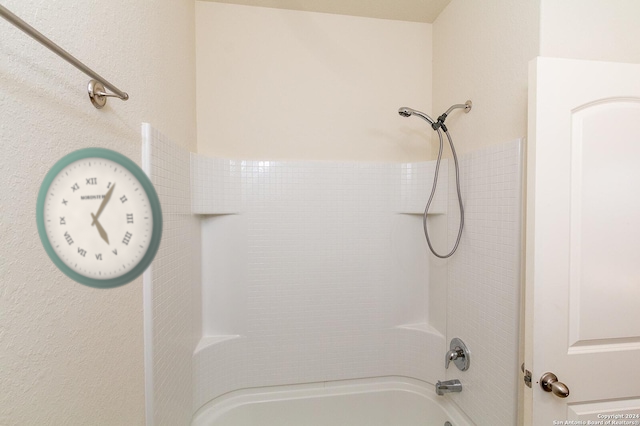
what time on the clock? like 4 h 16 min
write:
5 h 06 min
